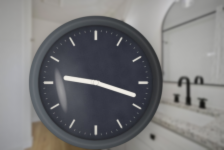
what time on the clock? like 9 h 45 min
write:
9 h 18 min
